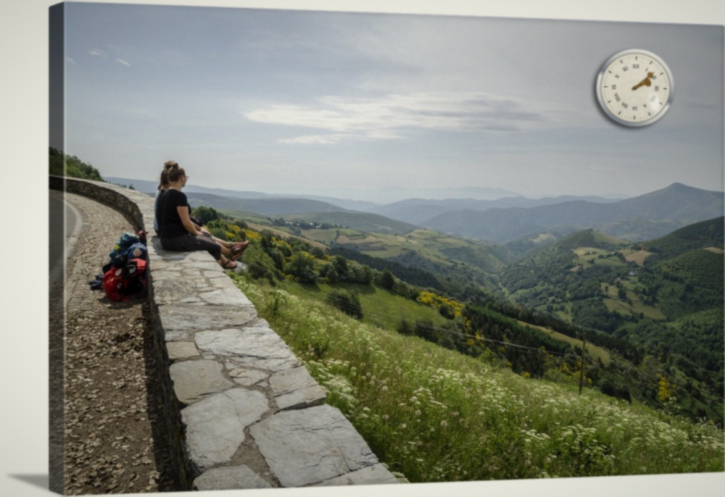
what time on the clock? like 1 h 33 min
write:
2 h 08 min
